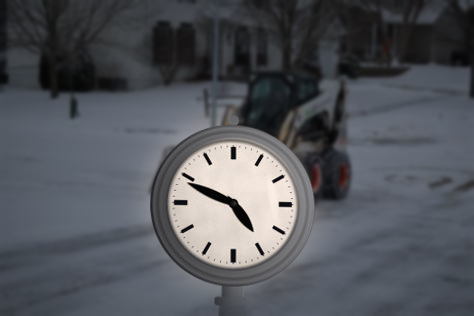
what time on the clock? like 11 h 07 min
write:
4 h 49 min
